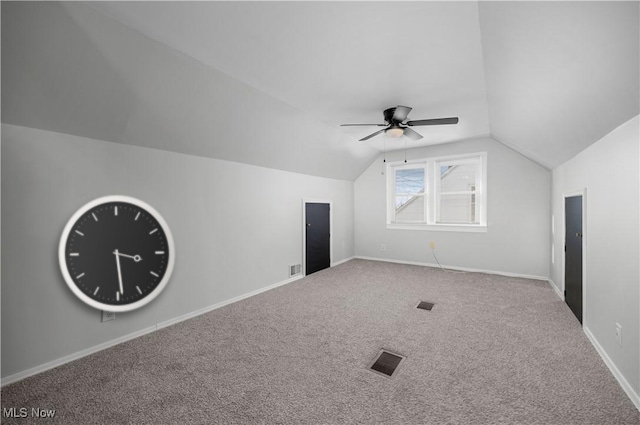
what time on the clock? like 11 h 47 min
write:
3 h 29 min
